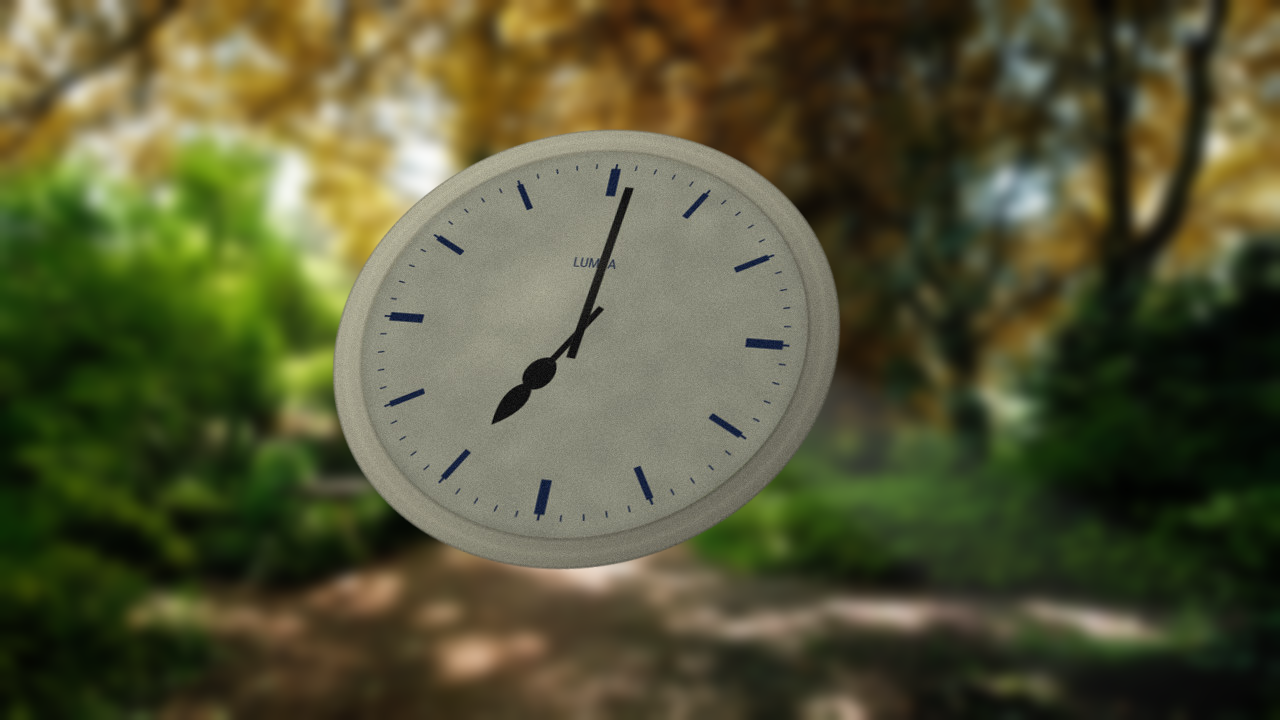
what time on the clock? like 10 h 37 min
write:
7 h 01 min
